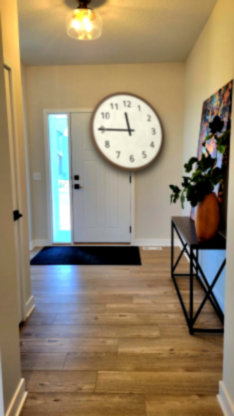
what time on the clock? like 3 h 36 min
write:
11 h 45 min
